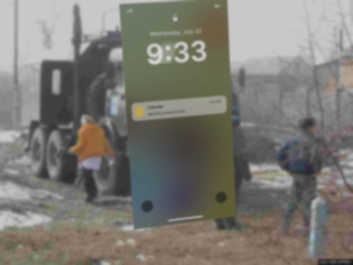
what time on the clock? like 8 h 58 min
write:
9 h 33 min
